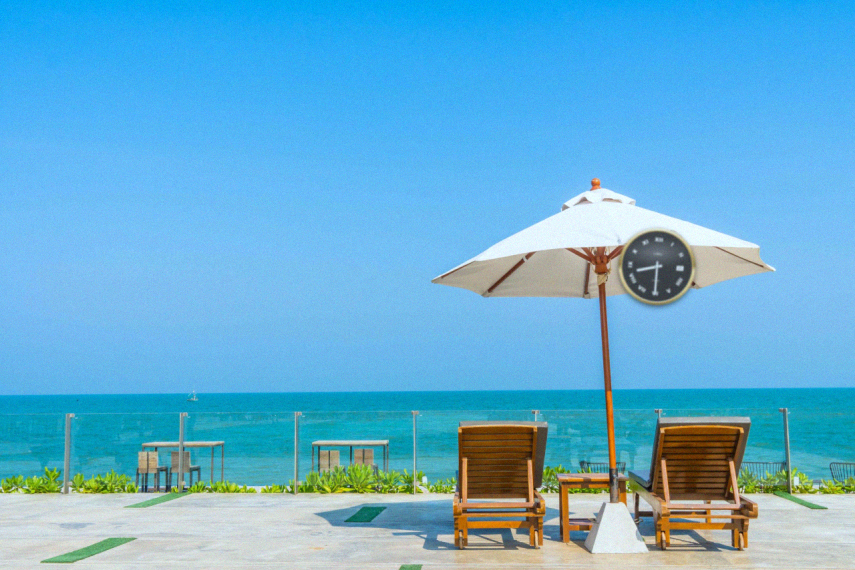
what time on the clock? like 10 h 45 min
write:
8 h 30 min
